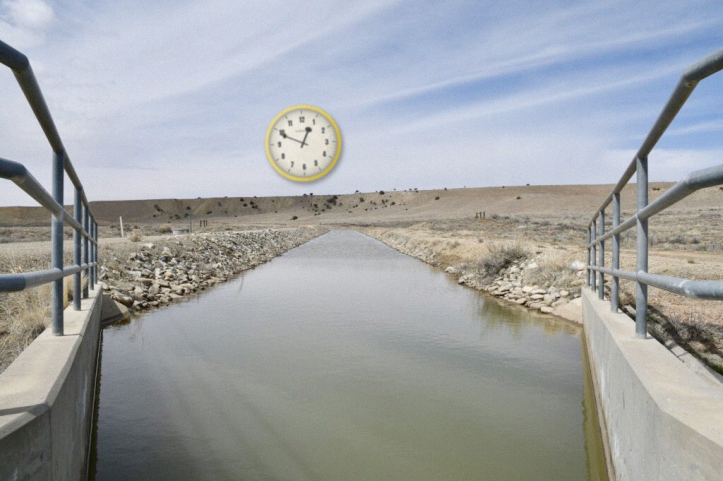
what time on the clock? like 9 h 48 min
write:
12 h 49 min
